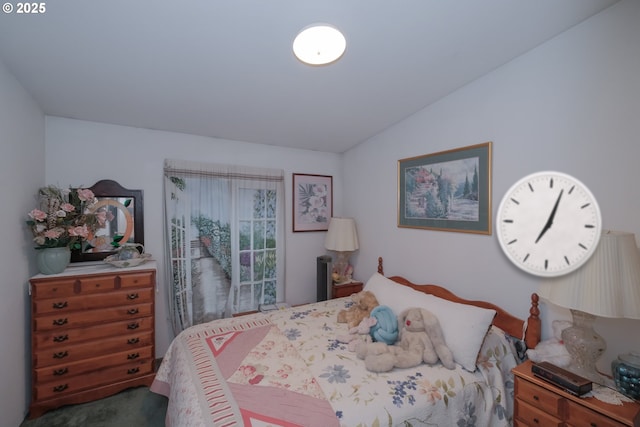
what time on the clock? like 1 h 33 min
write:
7 h 03 min
